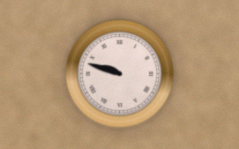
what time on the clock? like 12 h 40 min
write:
9 h 48 min
